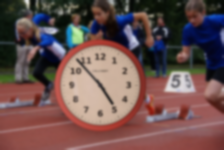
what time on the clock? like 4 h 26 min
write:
4 h 53 min
